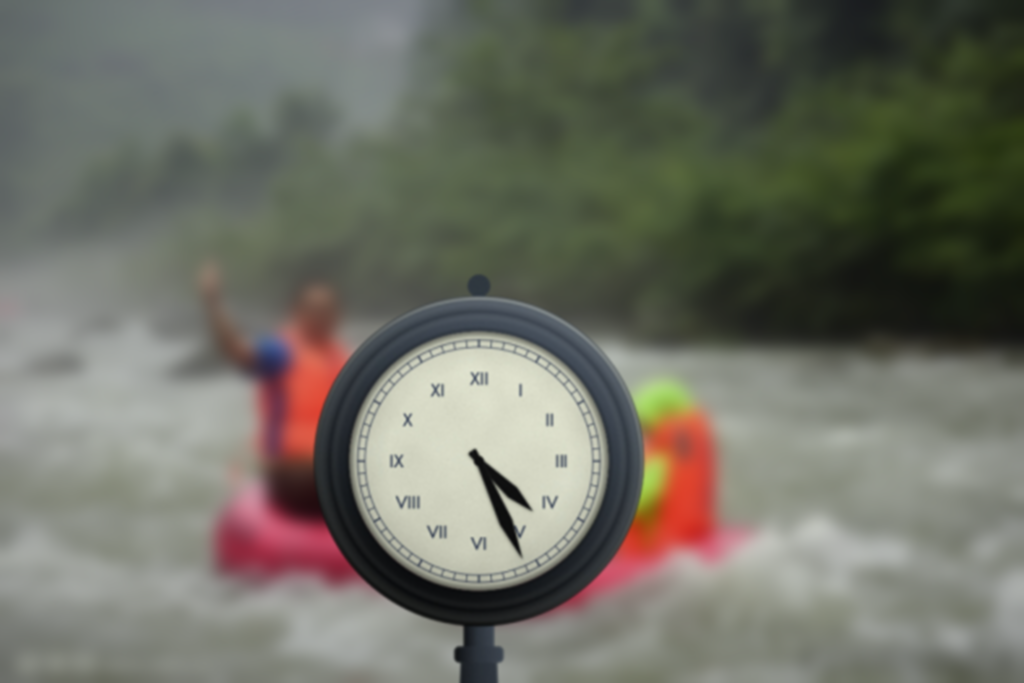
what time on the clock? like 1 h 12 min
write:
4 h 26 min
